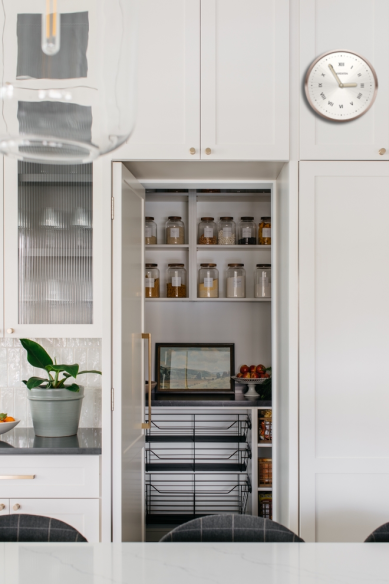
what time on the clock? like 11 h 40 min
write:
2 h 55 min
